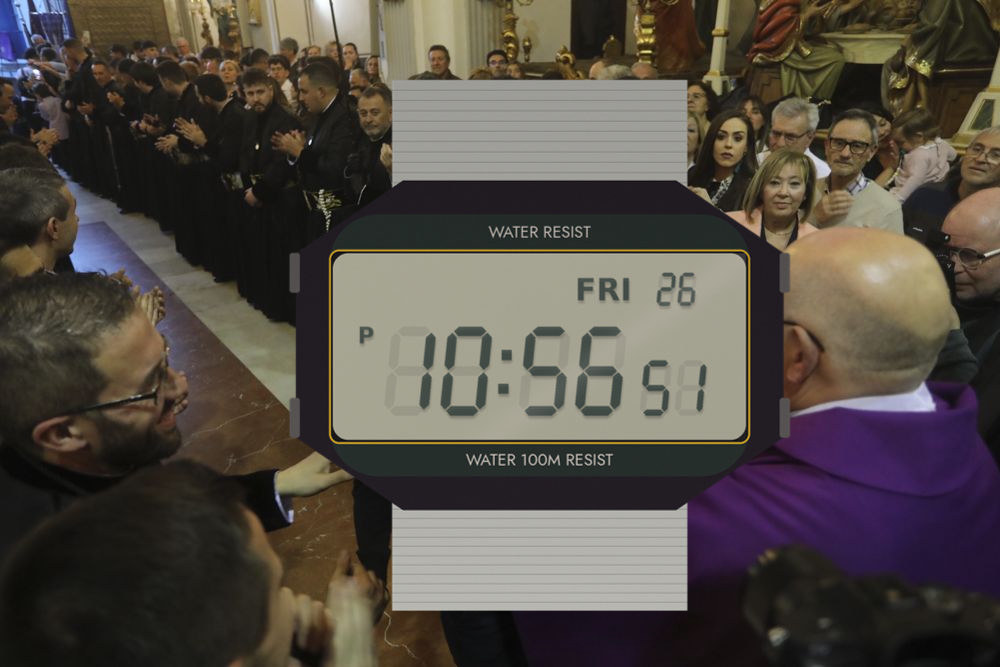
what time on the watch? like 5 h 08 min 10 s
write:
10 h 56 min 51 s
